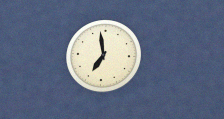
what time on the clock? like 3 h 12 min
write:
6 h 58 min
